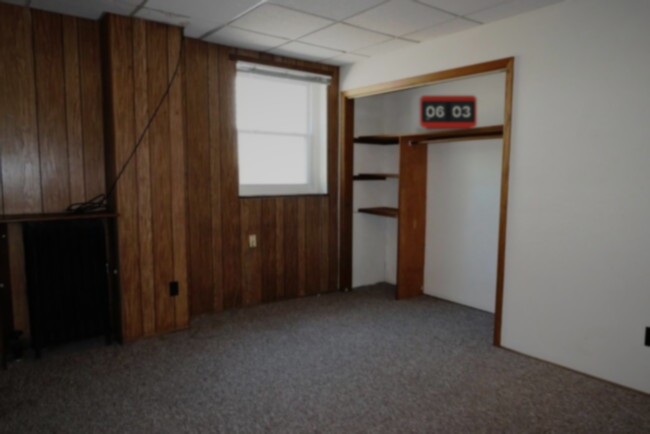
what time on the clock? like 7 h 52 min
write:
6 h 03 min
